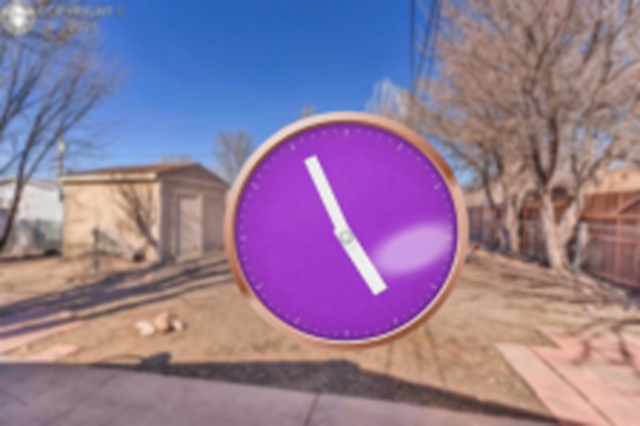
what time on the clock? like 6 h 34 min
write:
4 h 56 min
